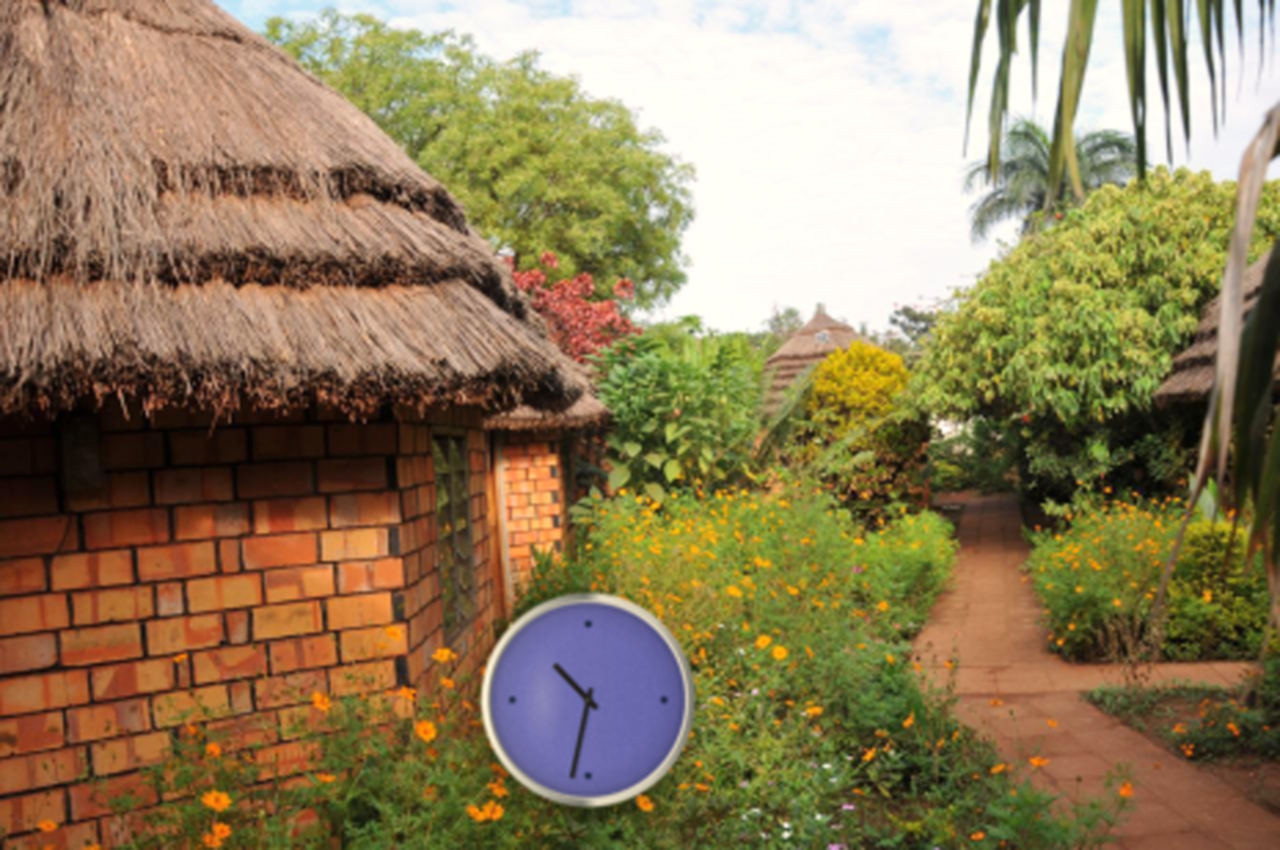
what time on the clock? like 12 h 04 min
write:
10 h 32 min
